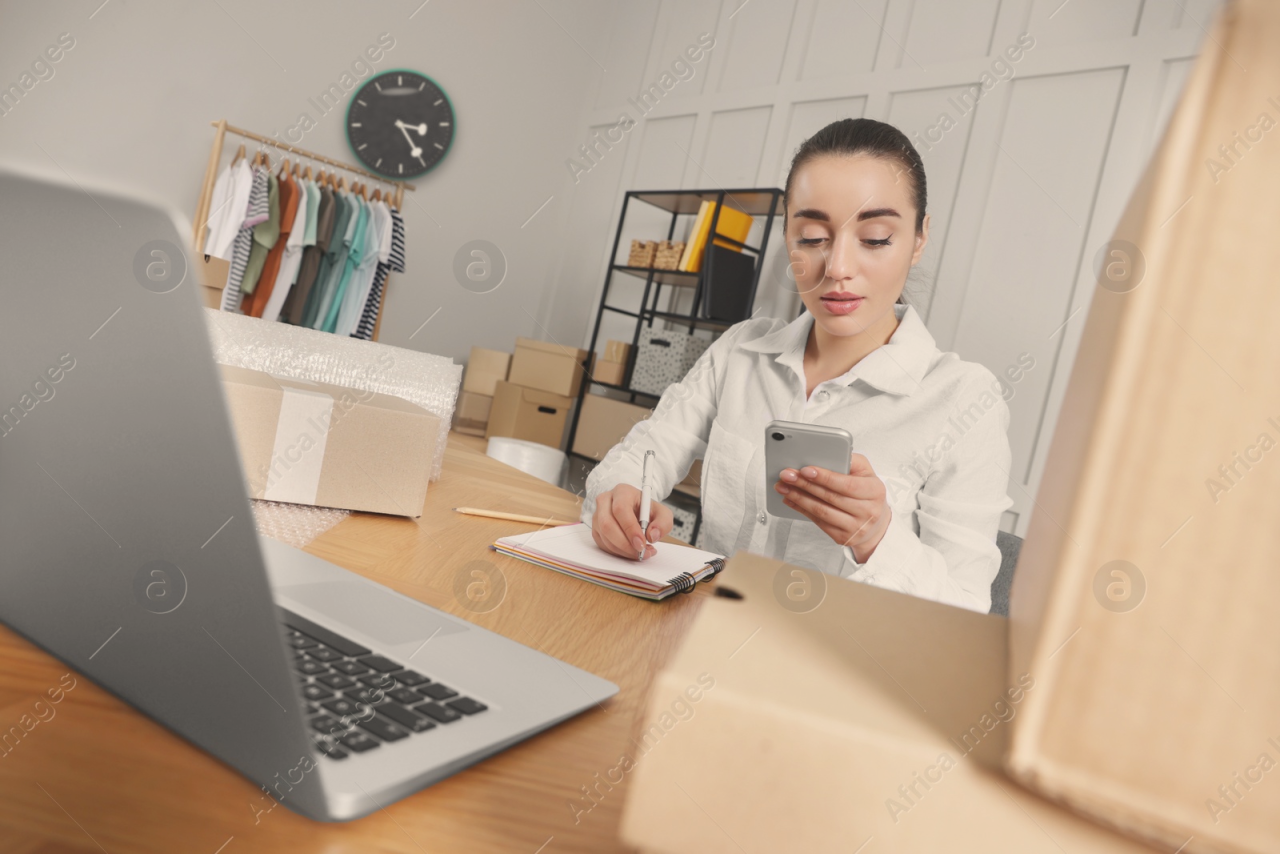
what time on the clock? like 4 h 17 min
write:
3 h 25 min
